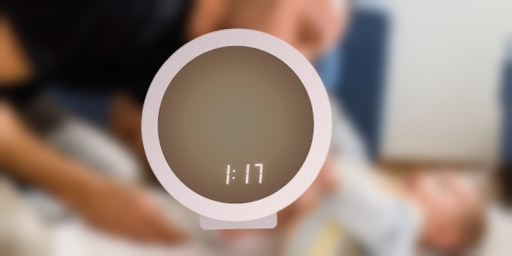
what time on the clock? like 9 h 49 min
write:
1 h 17 min
